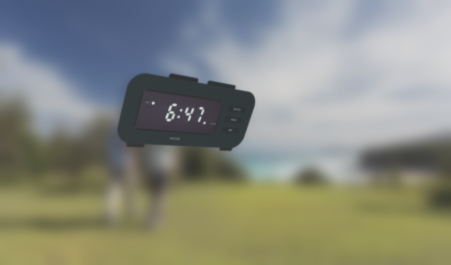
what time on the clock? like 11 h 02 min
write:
6 h 47 min
